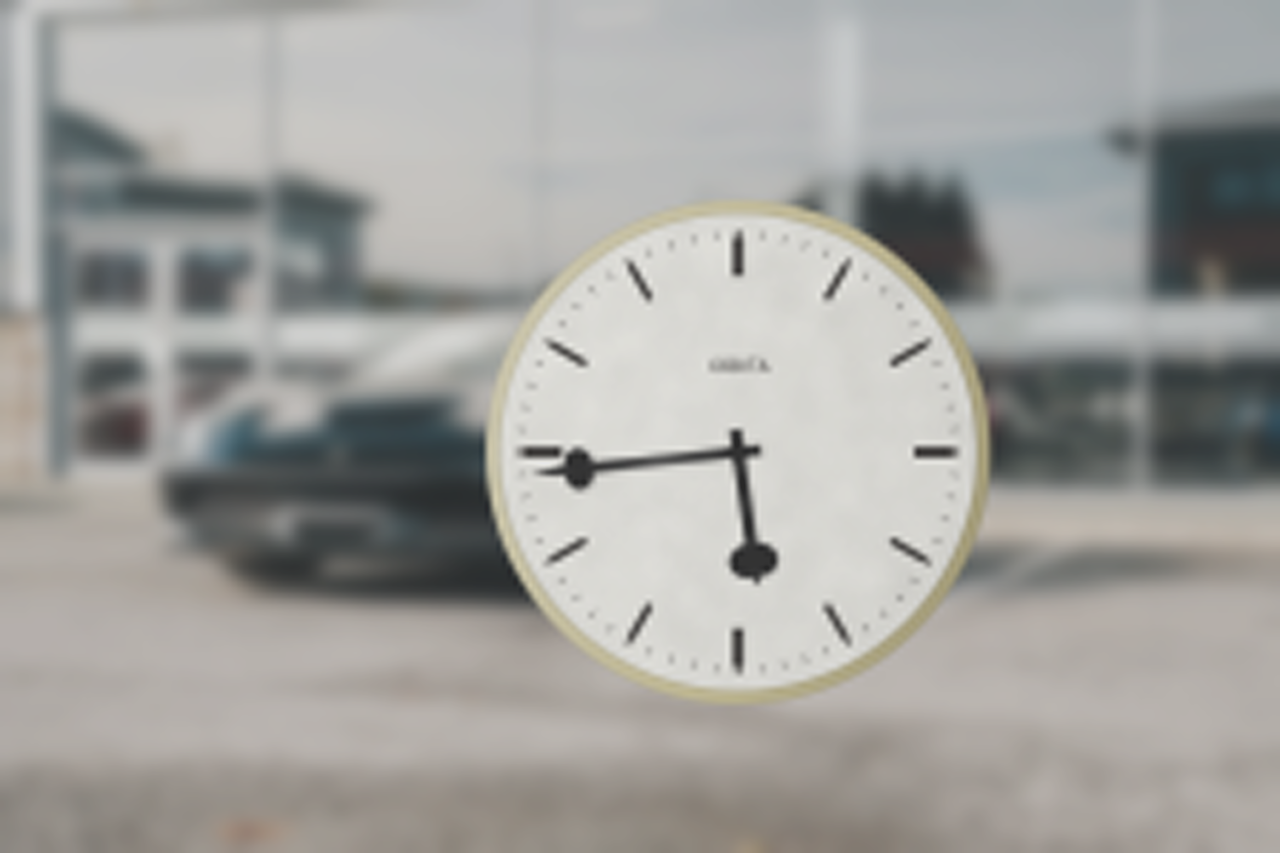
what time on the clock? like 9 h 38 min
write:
5 h 44 min
